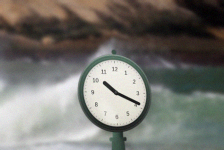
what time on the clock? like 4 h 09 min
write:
10 h 19 min
